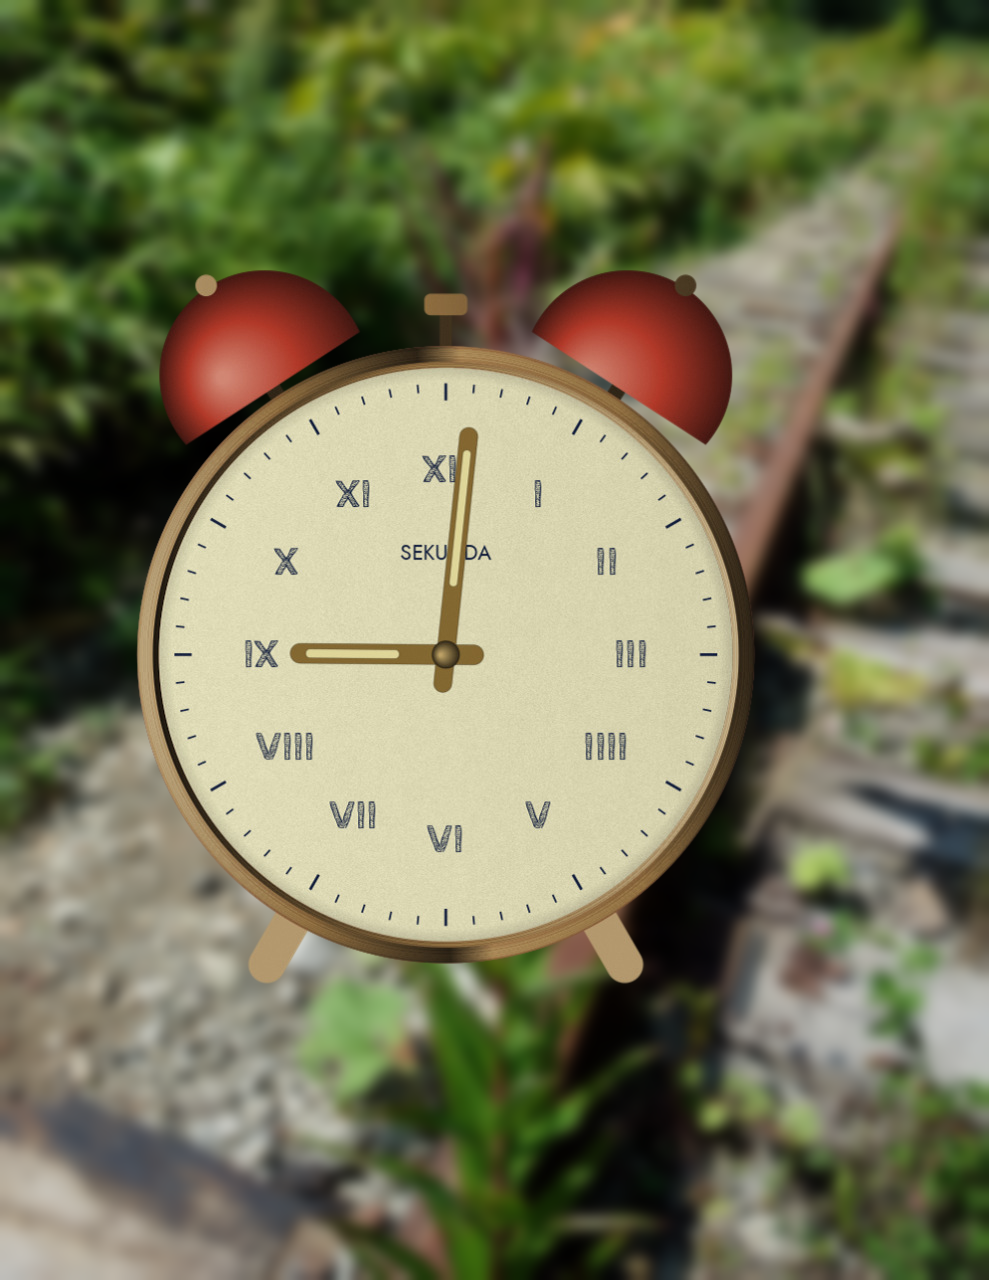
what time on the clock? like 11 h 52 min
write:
9 h 01 min
